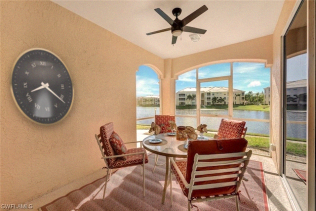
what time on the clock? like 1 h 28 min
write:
8 h 21 min
